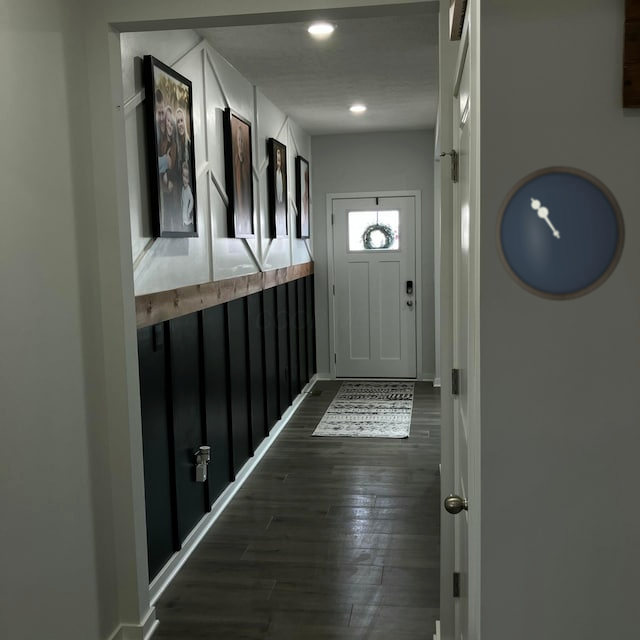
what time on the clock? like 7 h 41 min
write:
10 h 54 min
